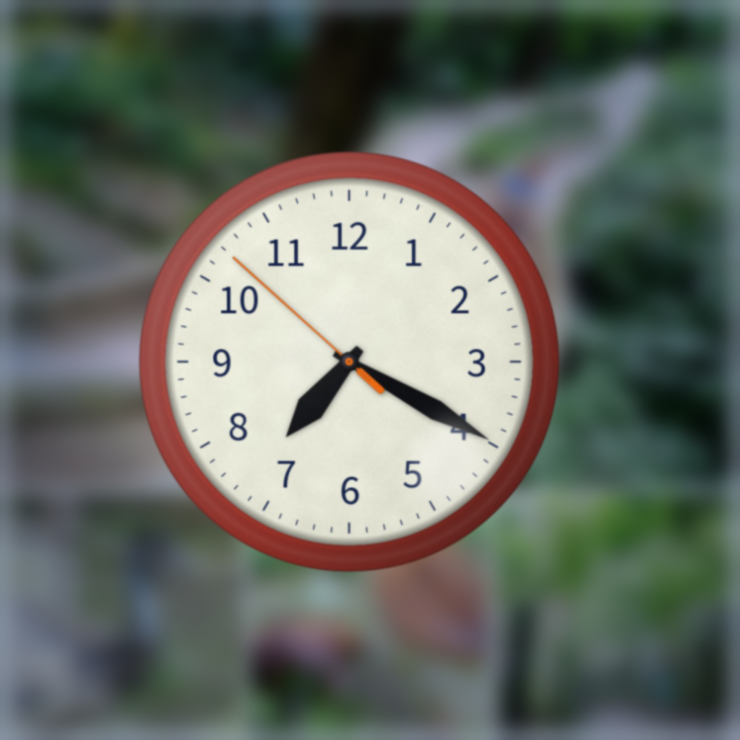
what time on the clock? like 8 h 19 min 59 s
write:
7 h 19 min 52 s
